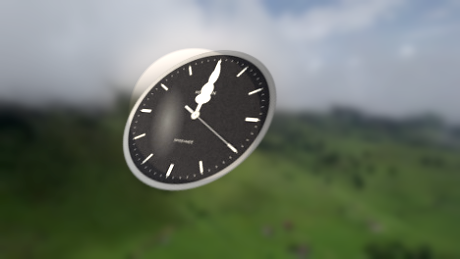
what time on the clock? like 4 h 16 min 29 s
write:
12 h 00 min 20 s
